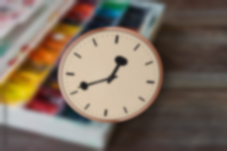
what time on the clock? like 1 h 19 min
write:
12 h 41 min
